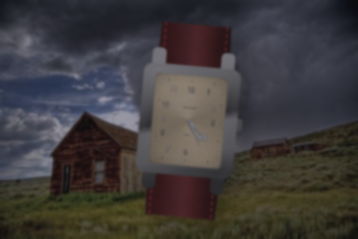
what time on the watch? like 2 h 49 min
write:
4 h 25 min
